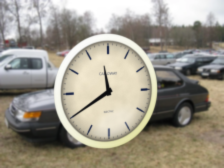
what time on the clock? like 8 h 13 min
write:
11 h 40 min
